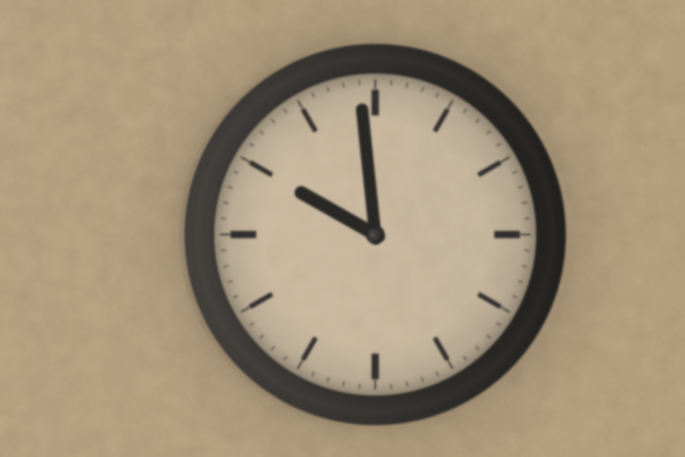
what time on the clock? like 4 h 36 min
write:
9 h 59 min
